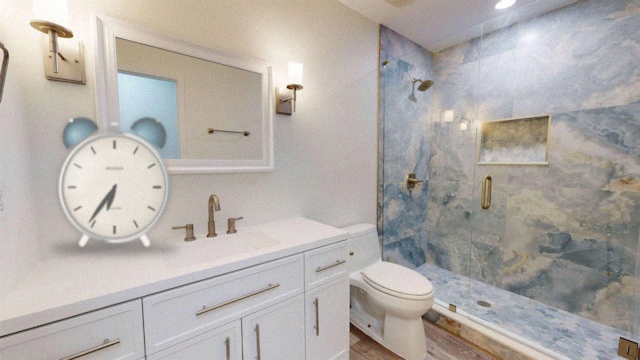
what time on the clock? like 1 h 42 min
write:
6 h 36 min
